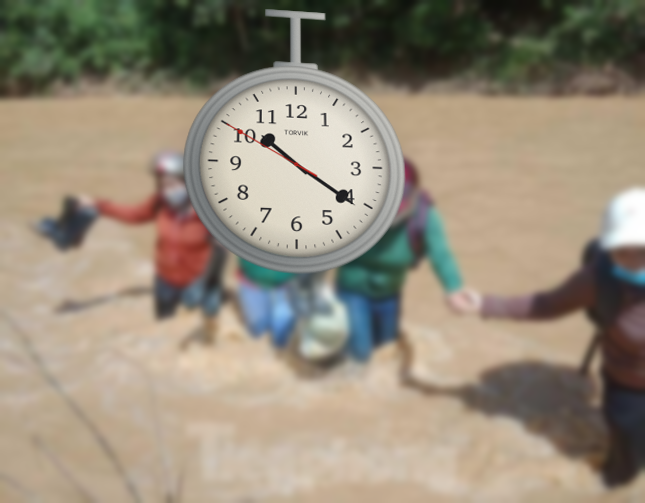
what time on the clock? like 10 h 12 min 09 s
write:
10 h 20 min 50 s
